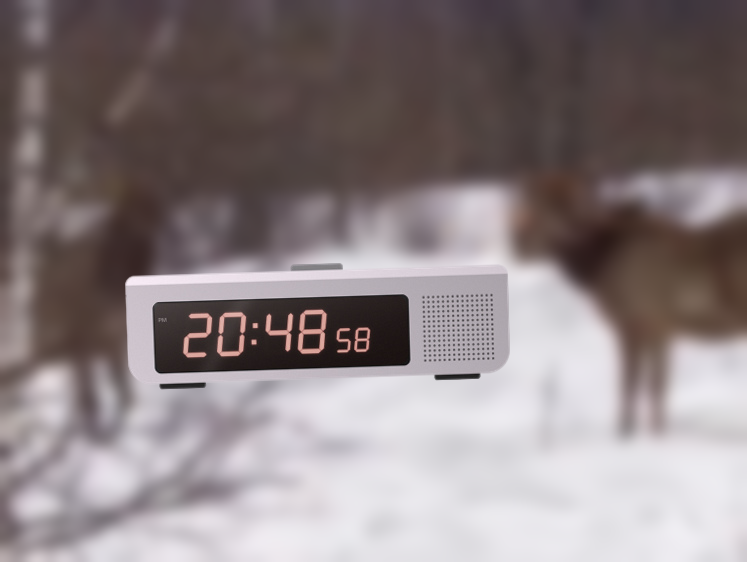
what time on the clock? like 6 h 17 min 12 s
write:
20 h 48 min 58 s
